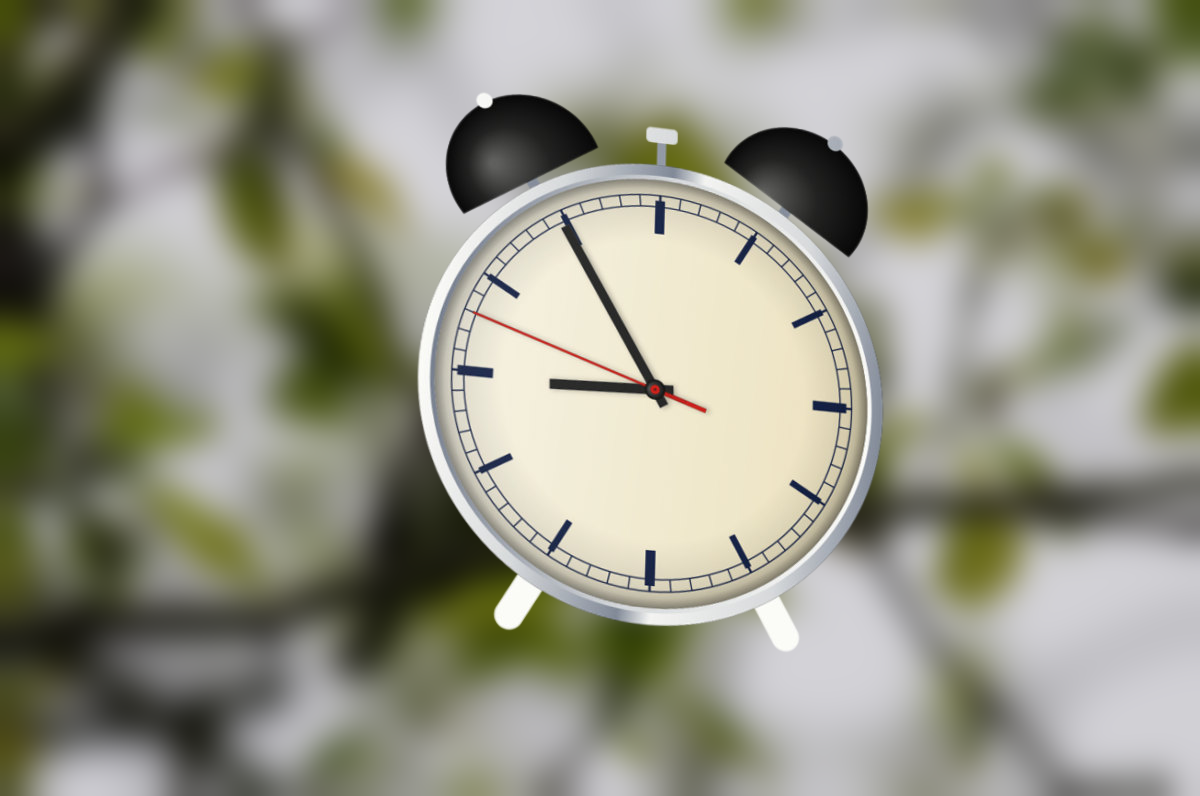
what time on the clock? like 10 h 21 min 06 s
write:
8 h 54 min 48 s
